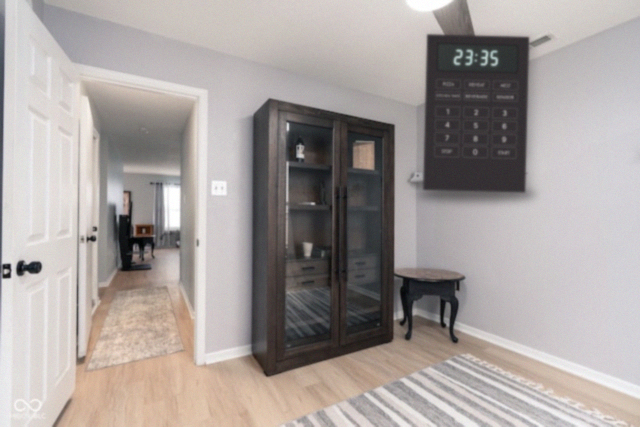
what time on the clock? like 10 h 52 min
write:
23 h 35 min
